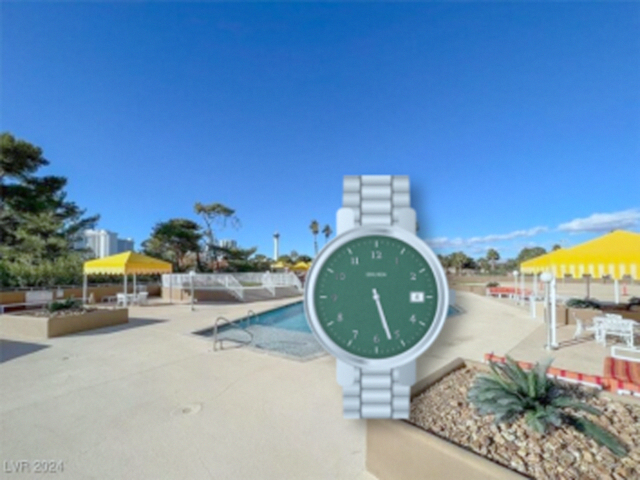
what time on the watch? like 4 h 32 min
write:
5 h 27 min
